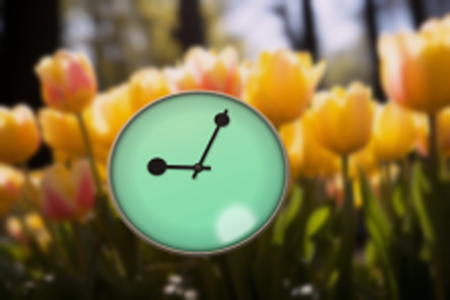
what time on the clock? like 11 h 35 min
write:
9 h 04 min
